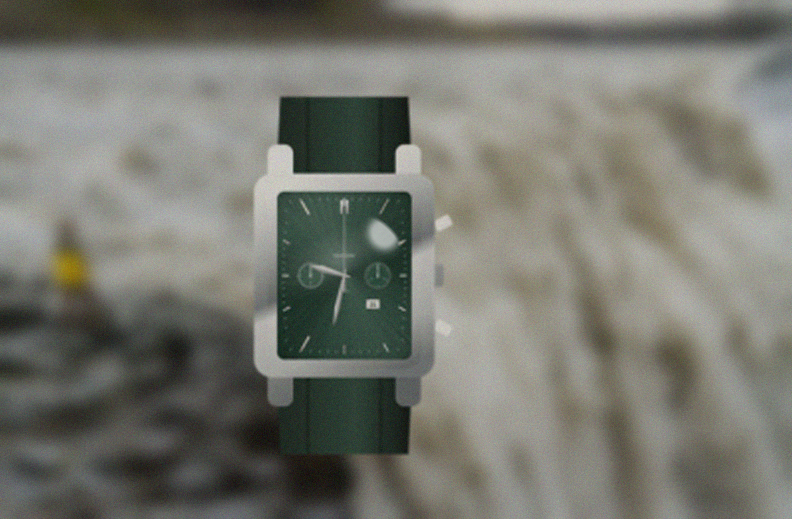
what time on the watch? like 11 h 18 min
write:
9 h 32 min
